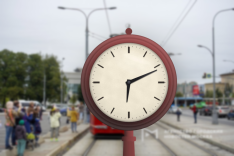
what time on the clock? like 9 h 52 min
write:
6 h 11 min
